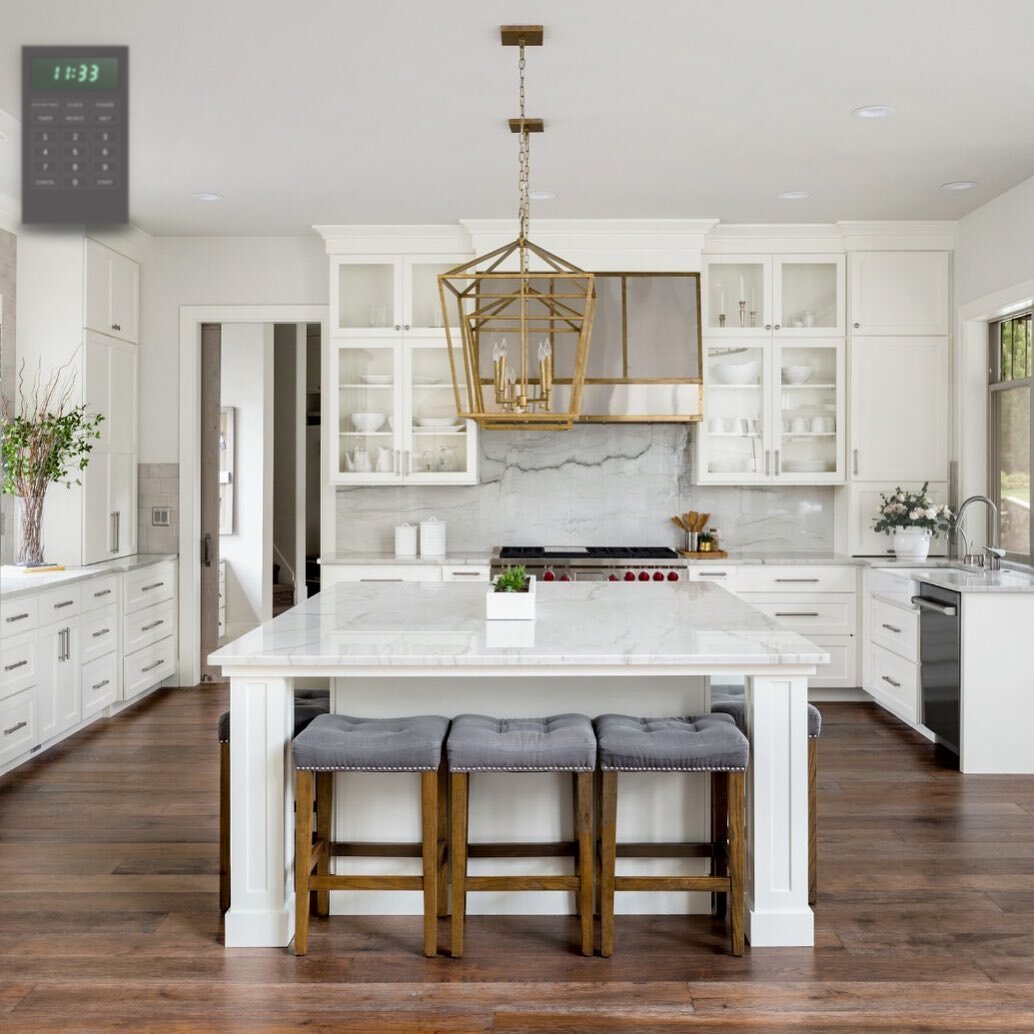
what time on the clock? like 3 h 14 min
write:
11 h 33 min
